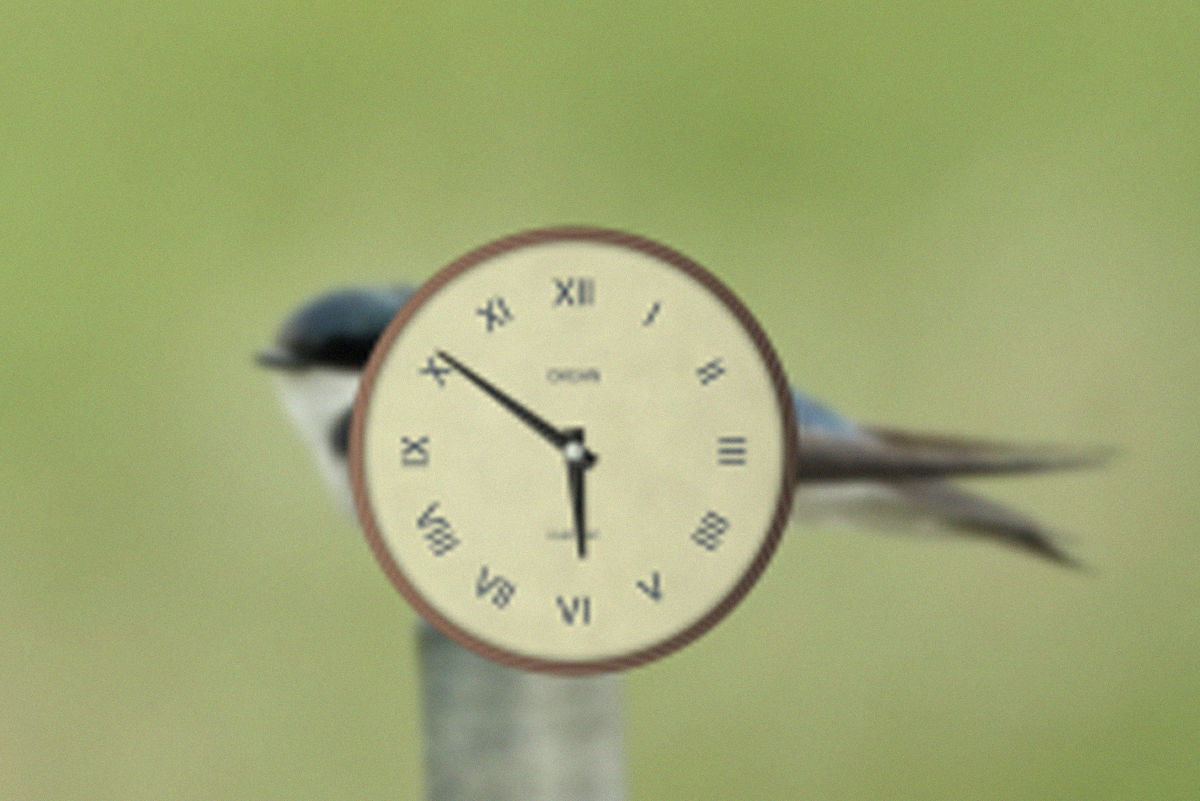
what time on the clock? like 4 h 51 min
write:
5 h 51 min
